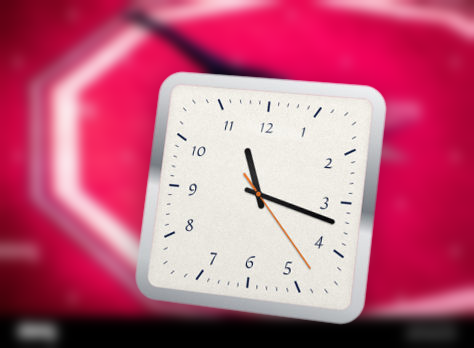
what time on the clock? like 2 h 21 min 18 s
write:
11 h 17 min 23 s
